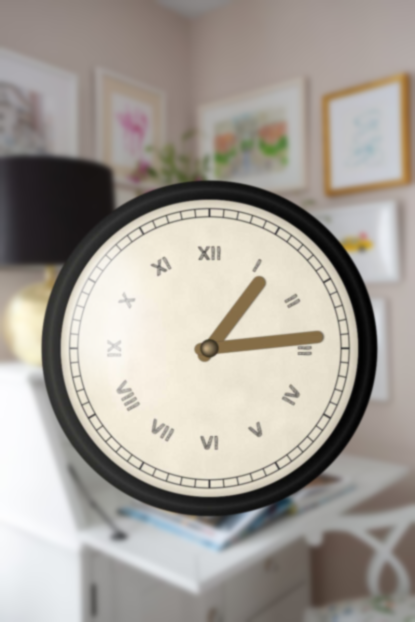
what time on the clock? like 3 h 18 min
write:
1 h 14 min
